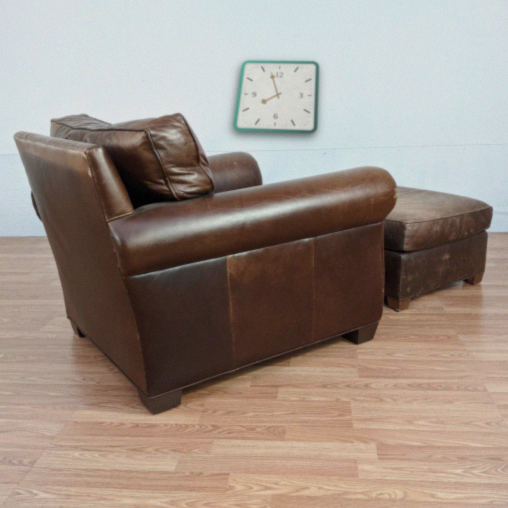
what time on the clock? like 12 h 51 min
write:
7 h 57 min
